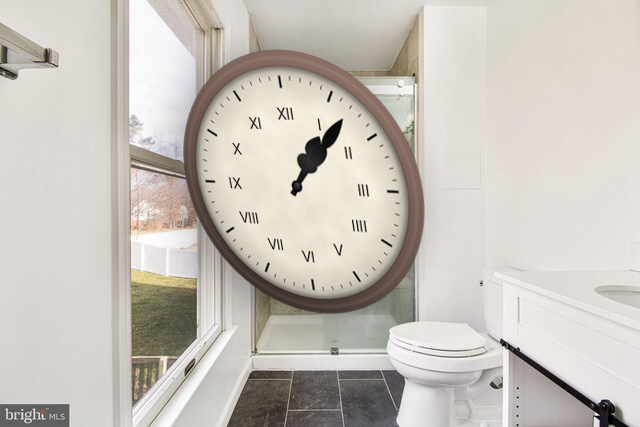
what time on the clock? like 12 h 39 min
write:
1 h 07 min
